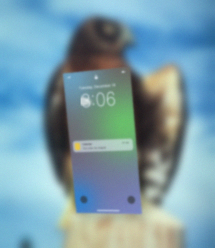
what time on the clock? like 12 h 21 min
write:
3 h 06 min
